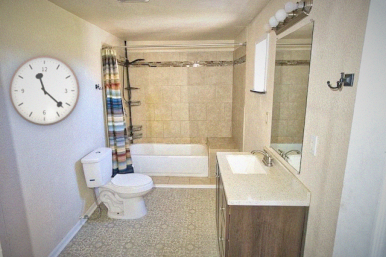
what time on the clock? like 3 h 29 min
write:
11 h 22 min
